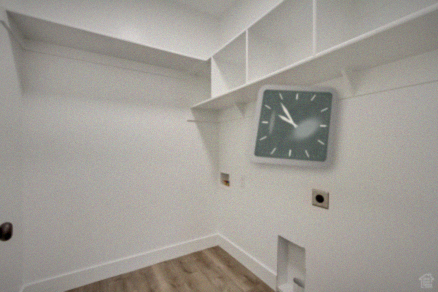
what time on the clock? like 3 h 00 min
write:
9 h 54 min
